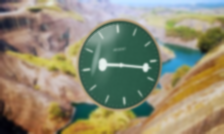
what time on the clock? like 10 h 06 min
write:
9 h 17 min
